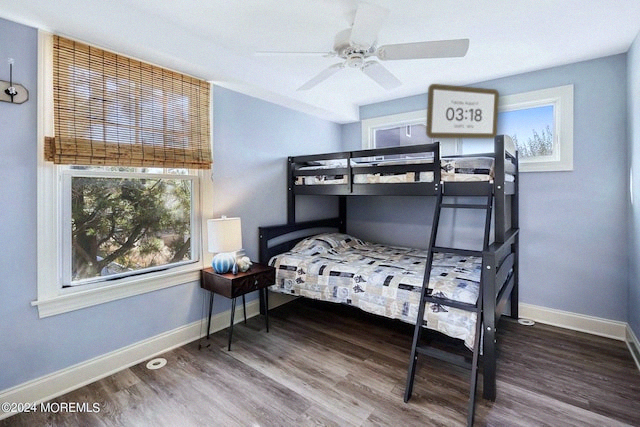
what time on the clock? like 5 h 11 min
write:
3 h 18 min
